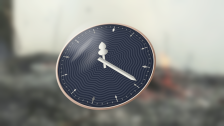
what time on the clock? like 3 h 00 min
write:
11 h 19 min
